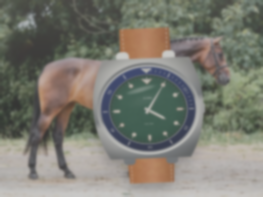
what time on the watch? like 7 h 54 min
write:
4 h 05 min
